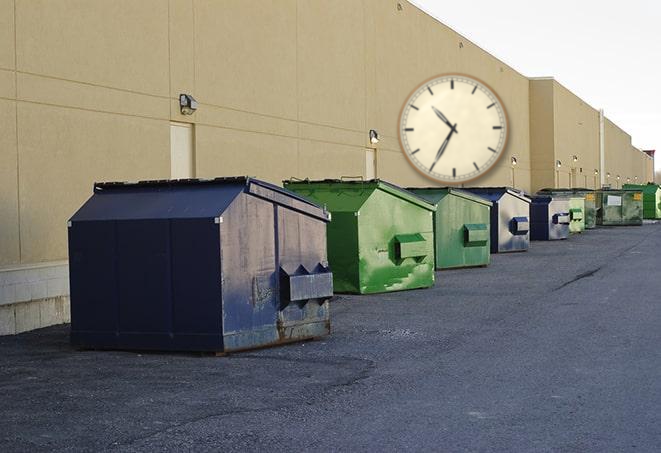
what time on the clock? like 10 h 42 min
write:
10 h 35 min
